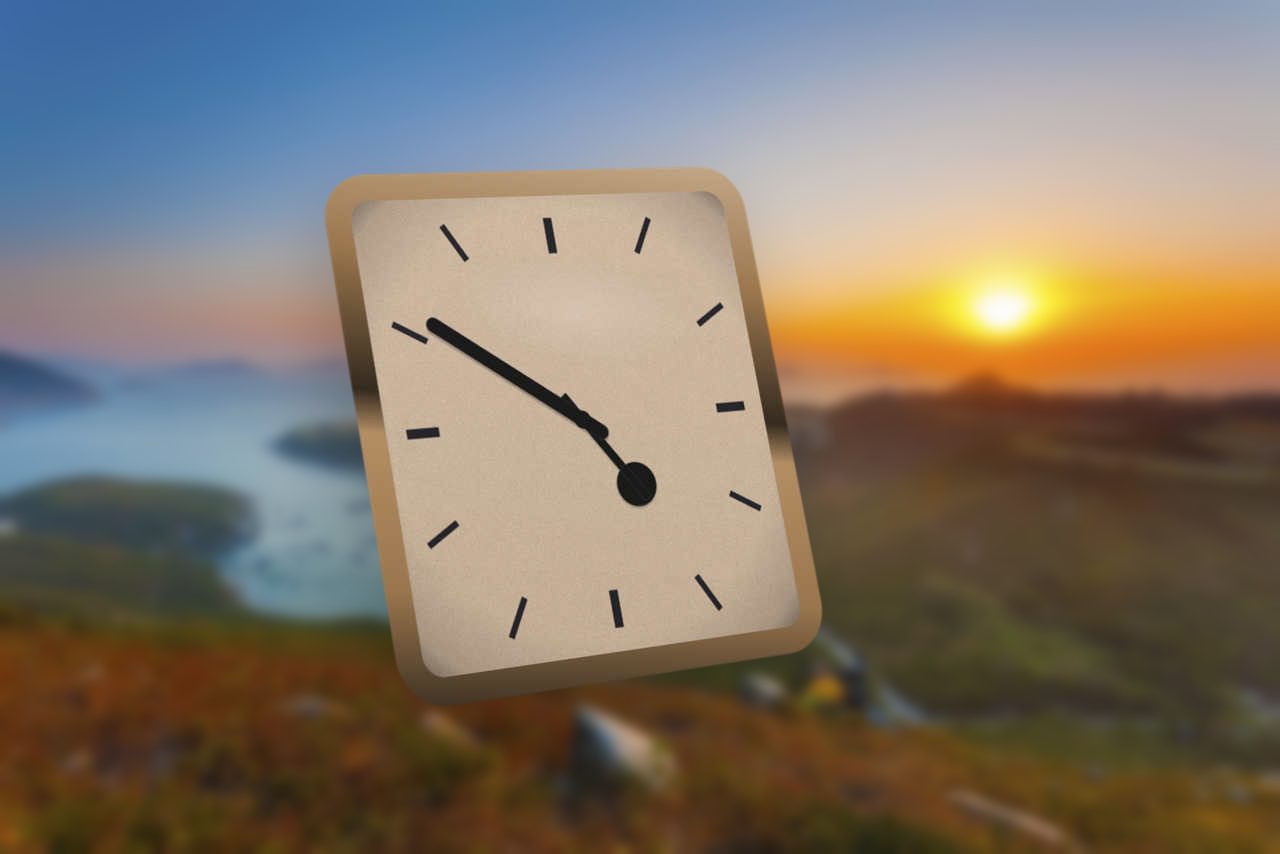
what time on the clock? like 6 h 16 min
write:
4 h 51 min
